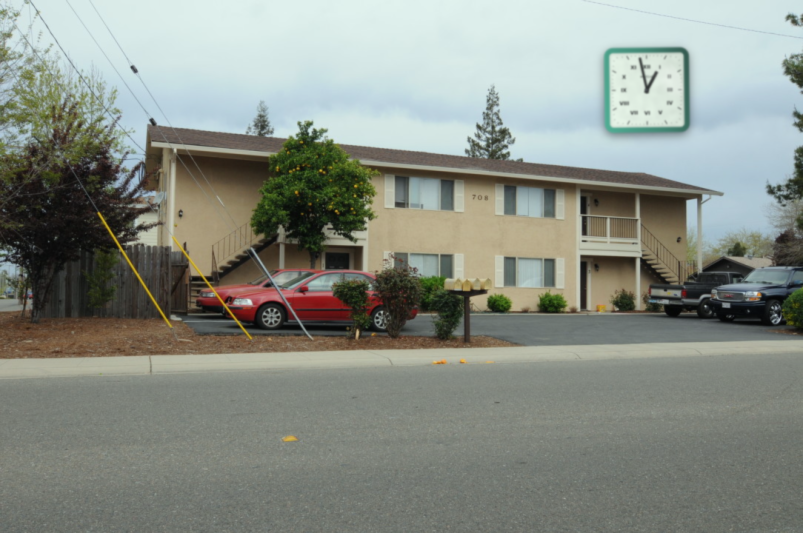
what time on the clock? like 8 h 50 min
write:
12 h 58 min
